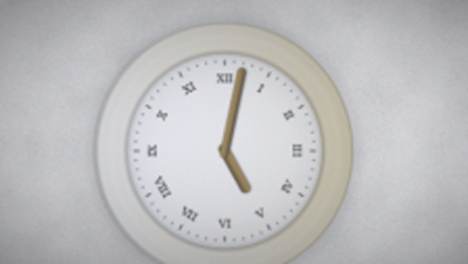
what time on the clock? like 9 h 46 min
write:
5 h 02 min
